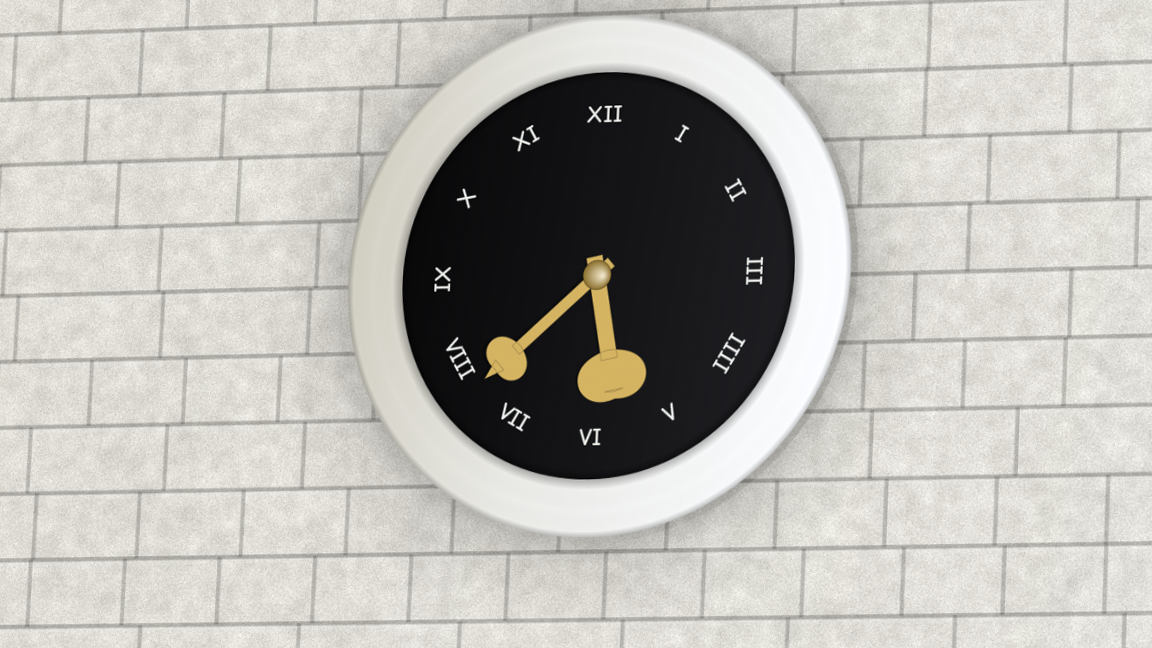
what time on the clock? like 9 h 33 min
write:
5 h 38 min
